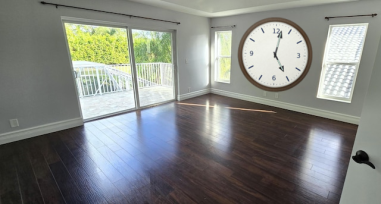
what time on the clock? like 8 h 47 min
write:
5 h 02 min
